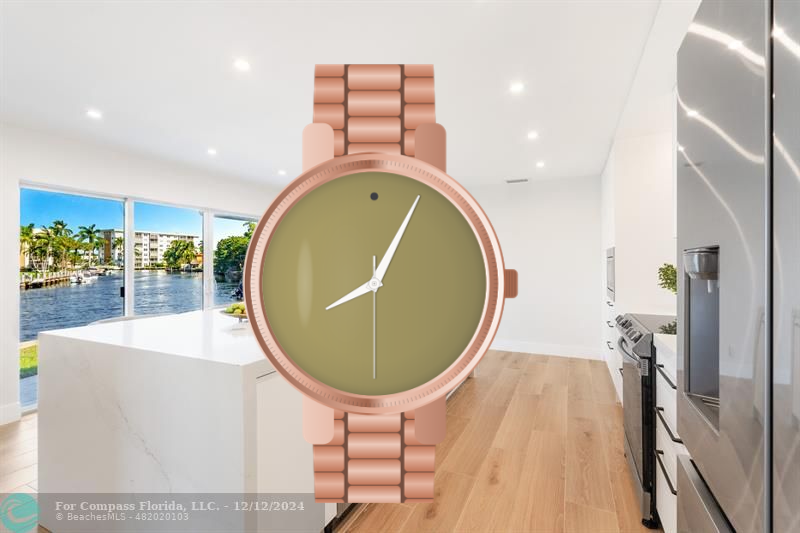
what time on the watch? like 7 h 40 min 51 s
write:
8 h 04 min 30 s
